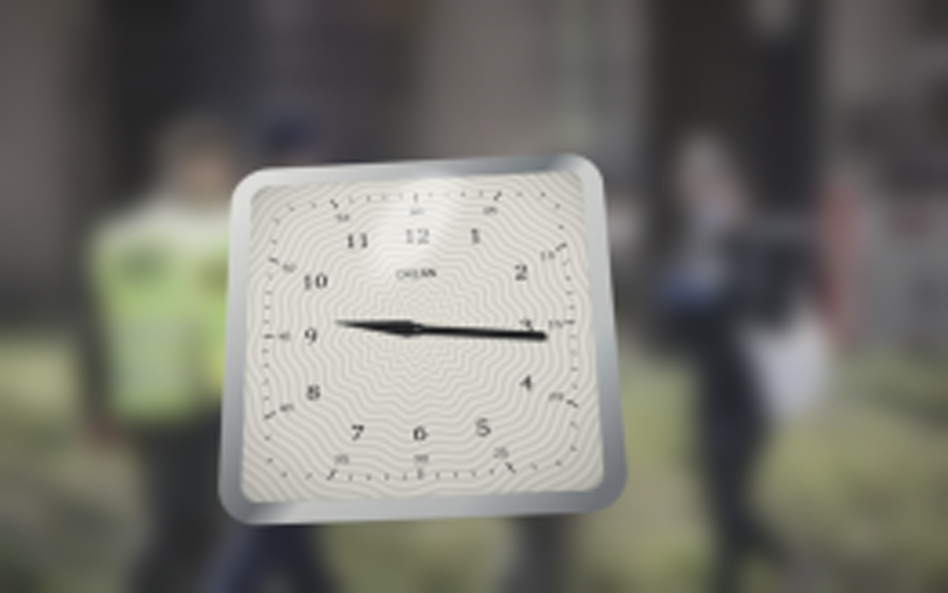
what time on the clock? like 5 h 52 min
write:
9 h 16 min
